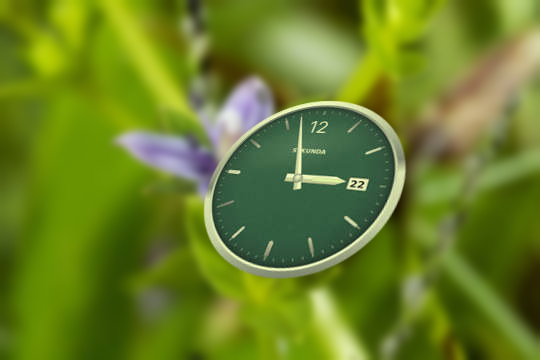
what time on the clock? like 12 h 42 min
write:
2 h 57 min
